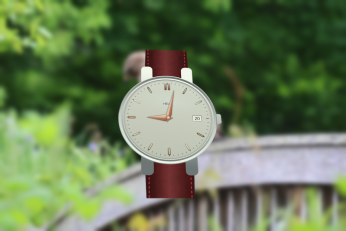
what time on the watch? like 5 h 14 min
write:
9 h 02 min
